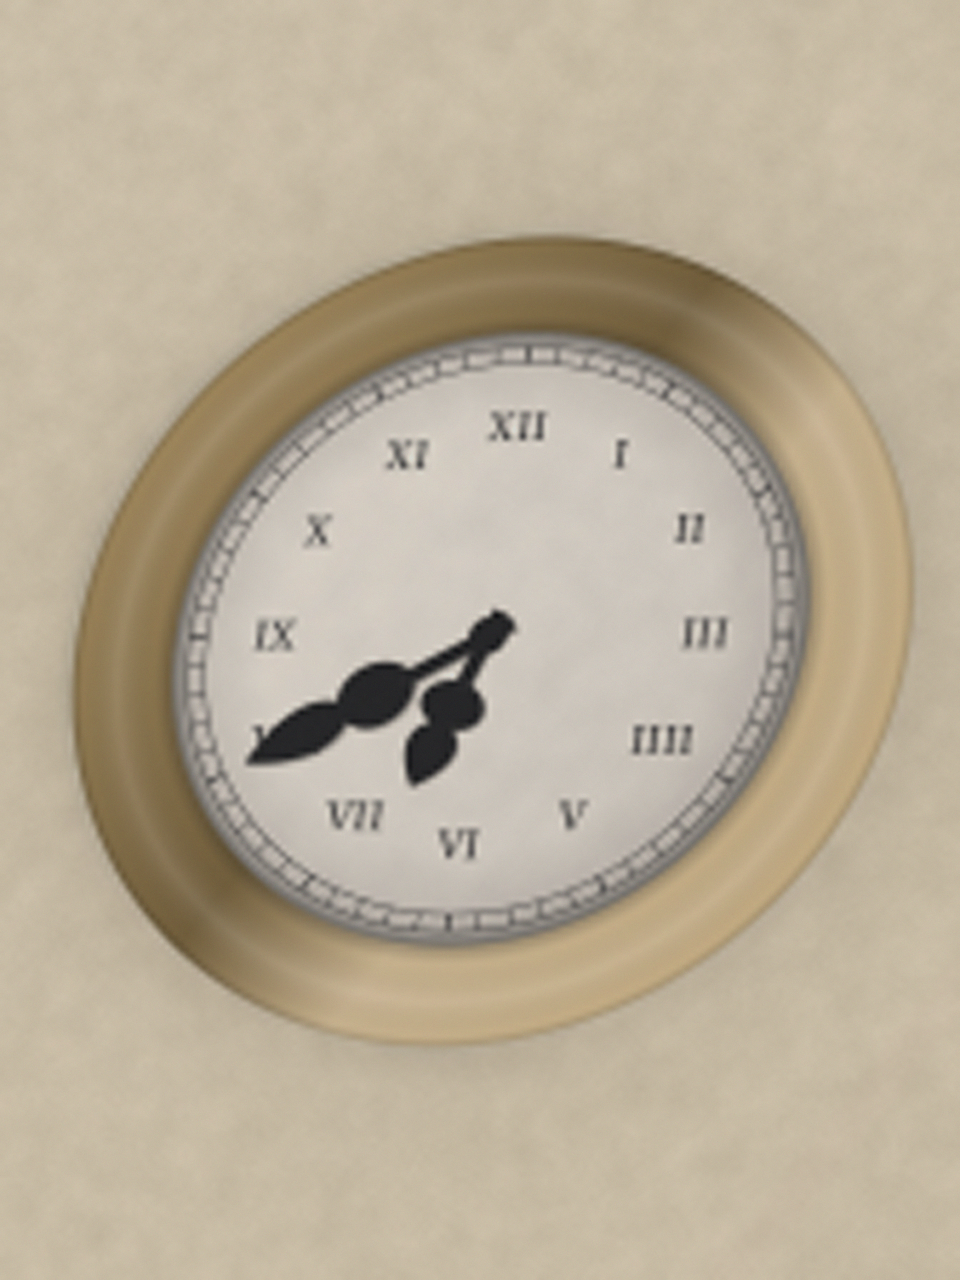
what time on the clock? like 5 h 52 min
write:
6 h 40 min
